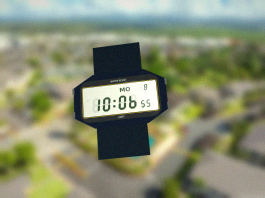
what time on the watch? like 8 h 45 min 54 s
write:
10 h 06 min 55 s
